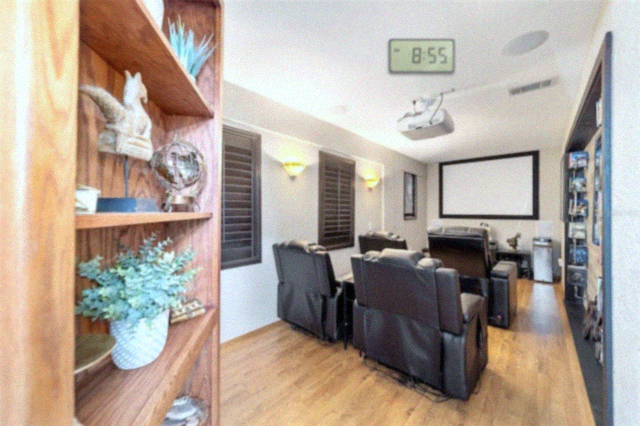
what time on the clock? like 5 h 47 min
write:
8 h 55 min
